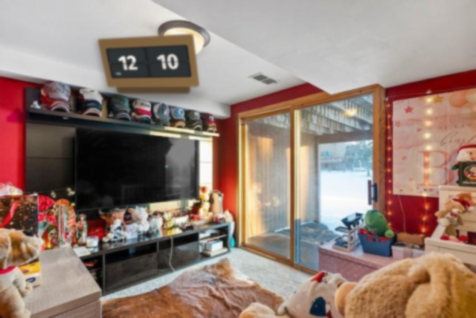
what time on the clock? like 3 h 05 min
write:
12 h 10 min
